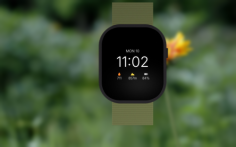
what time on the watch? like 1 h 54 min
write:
11 h 02 min
